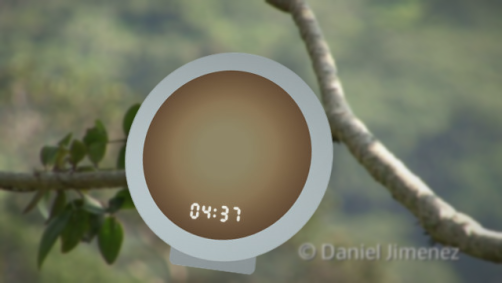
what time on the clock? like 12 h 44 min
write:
4 h 37 min
